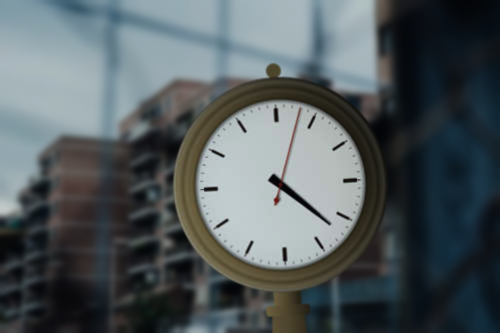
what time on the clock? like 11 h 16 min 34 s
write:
4 h 22 min 03 s
